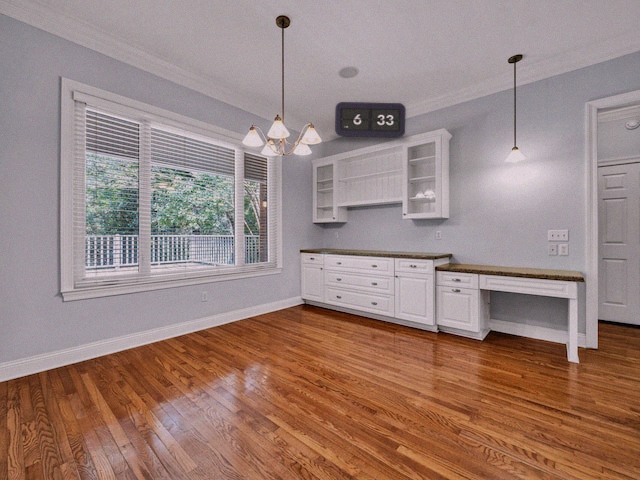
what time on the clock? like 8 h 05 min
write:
6 h 33 min
